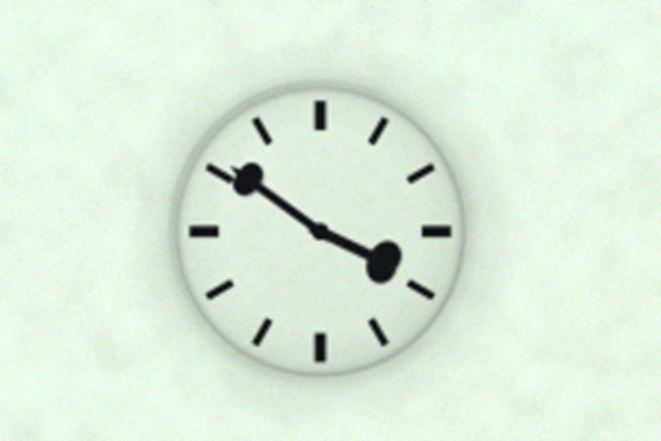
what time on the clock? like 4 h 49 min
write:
3 h 51 min
